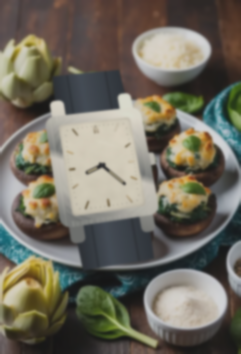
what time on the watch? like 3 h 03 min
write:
8 h 23 min
